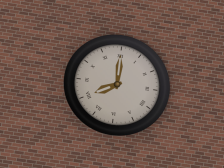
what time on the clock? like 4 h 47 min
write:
8 h 00 min
